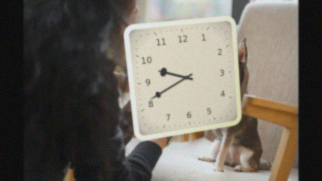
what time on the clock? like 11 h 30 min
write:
9 h 41 min
